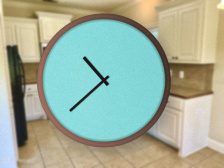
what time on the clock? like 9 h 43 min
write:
10 h 38 min
